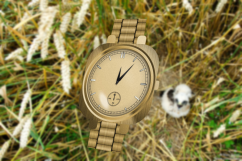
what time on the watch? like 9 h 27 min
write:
12 h 06 min
